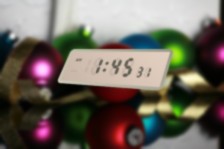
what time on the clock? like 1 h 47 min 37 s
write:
1 h 45 min 31 s
